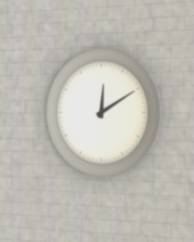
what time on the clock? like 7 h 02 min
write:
12 h 10 min
